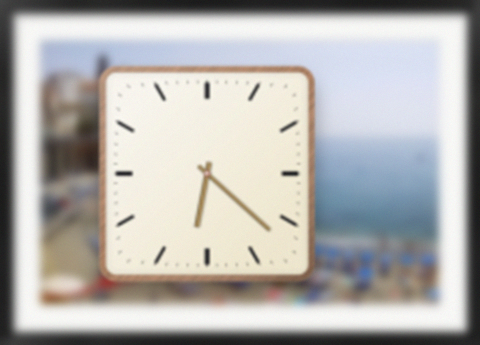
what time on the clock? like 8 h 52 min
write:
6 h 22 min
